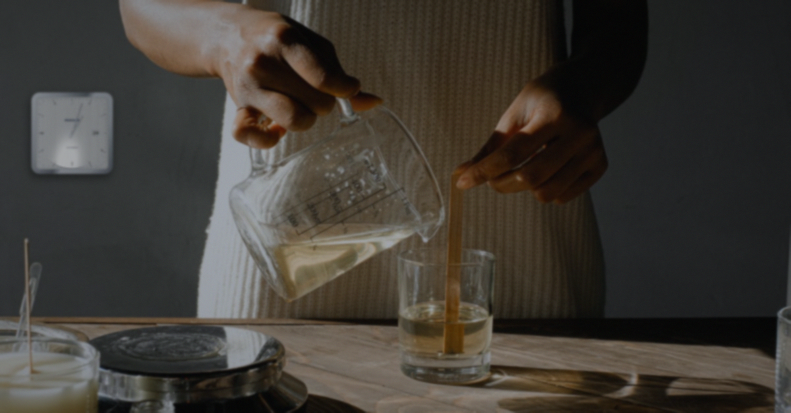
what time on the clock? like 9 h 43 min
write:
1 h 03 min
